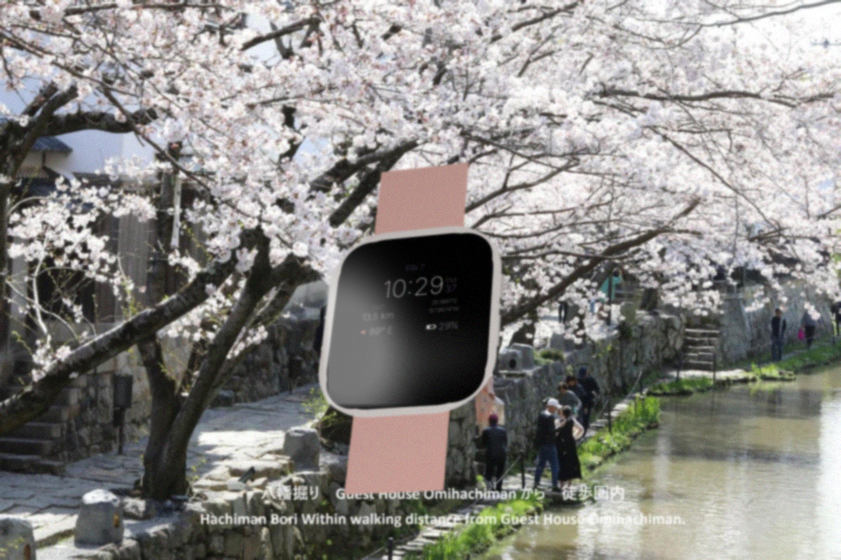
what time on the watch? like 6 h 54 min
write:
10 h 29 min
